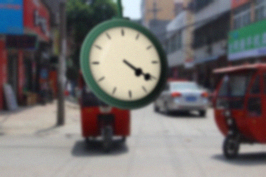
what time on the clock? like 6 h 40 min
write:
4 h 21 min
